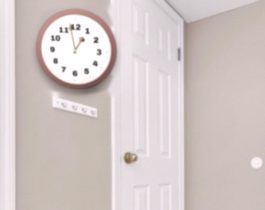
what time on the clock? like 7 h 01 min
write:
12 h 58 min
